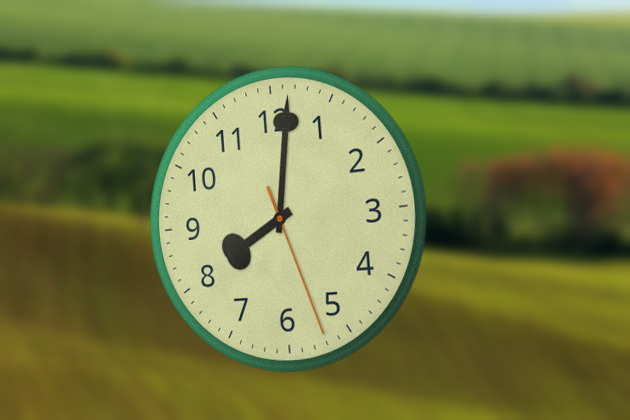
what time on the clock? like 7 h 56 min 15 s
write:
8 h 01 min 27 s
